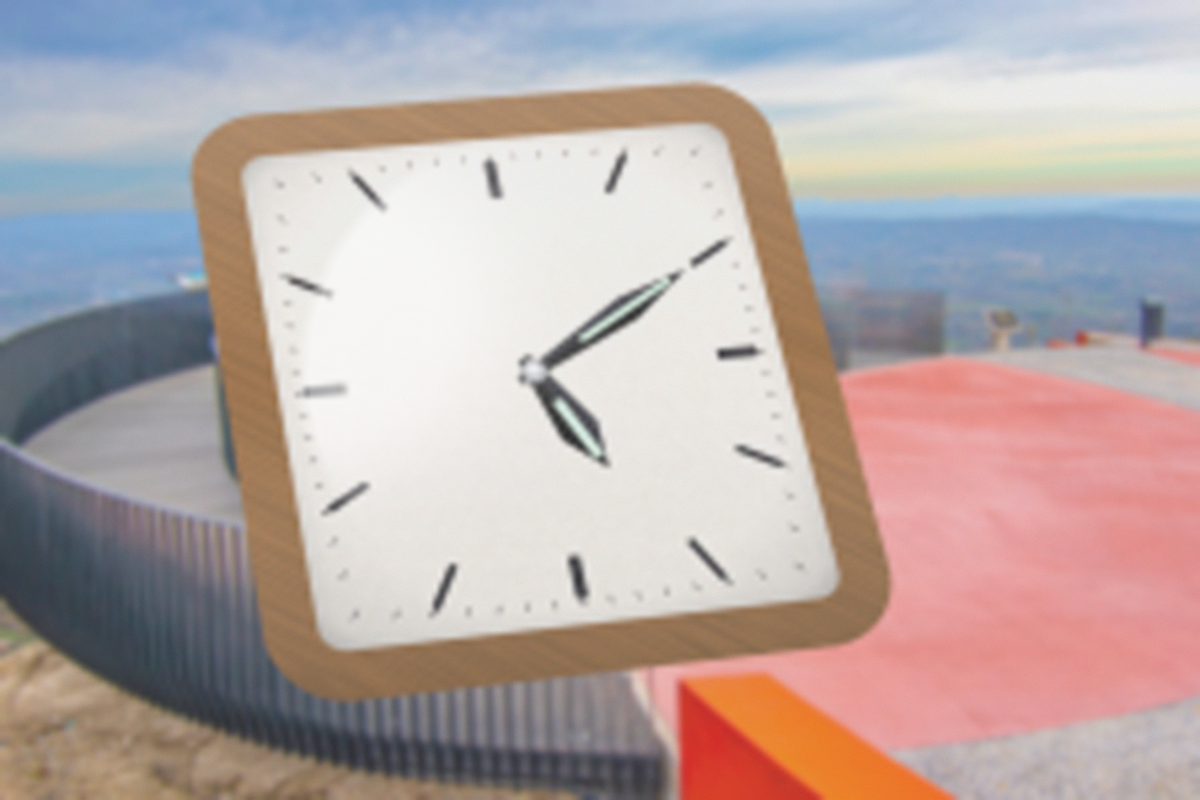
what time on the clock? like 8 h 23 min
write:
5 h 10 min
